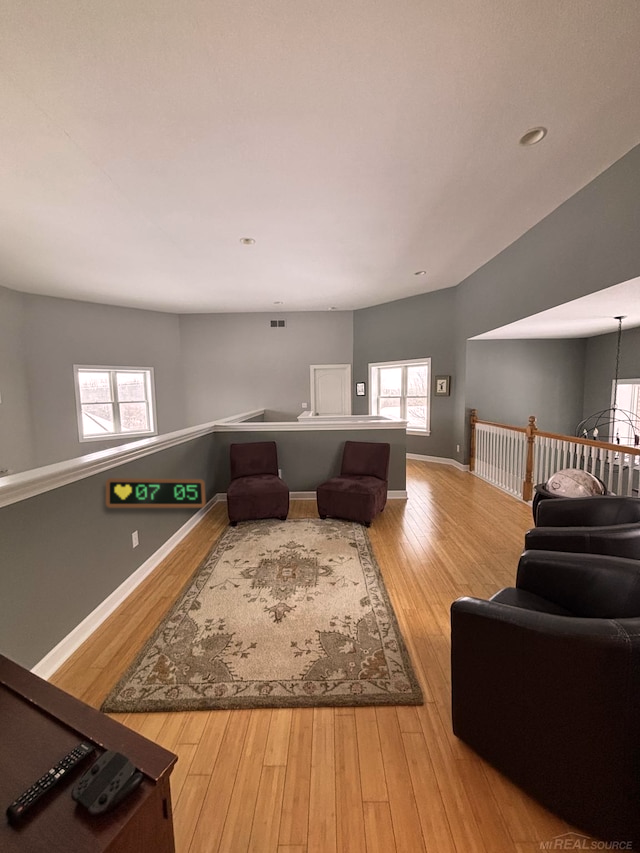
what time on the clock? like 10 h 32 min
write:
7 h 05 min
